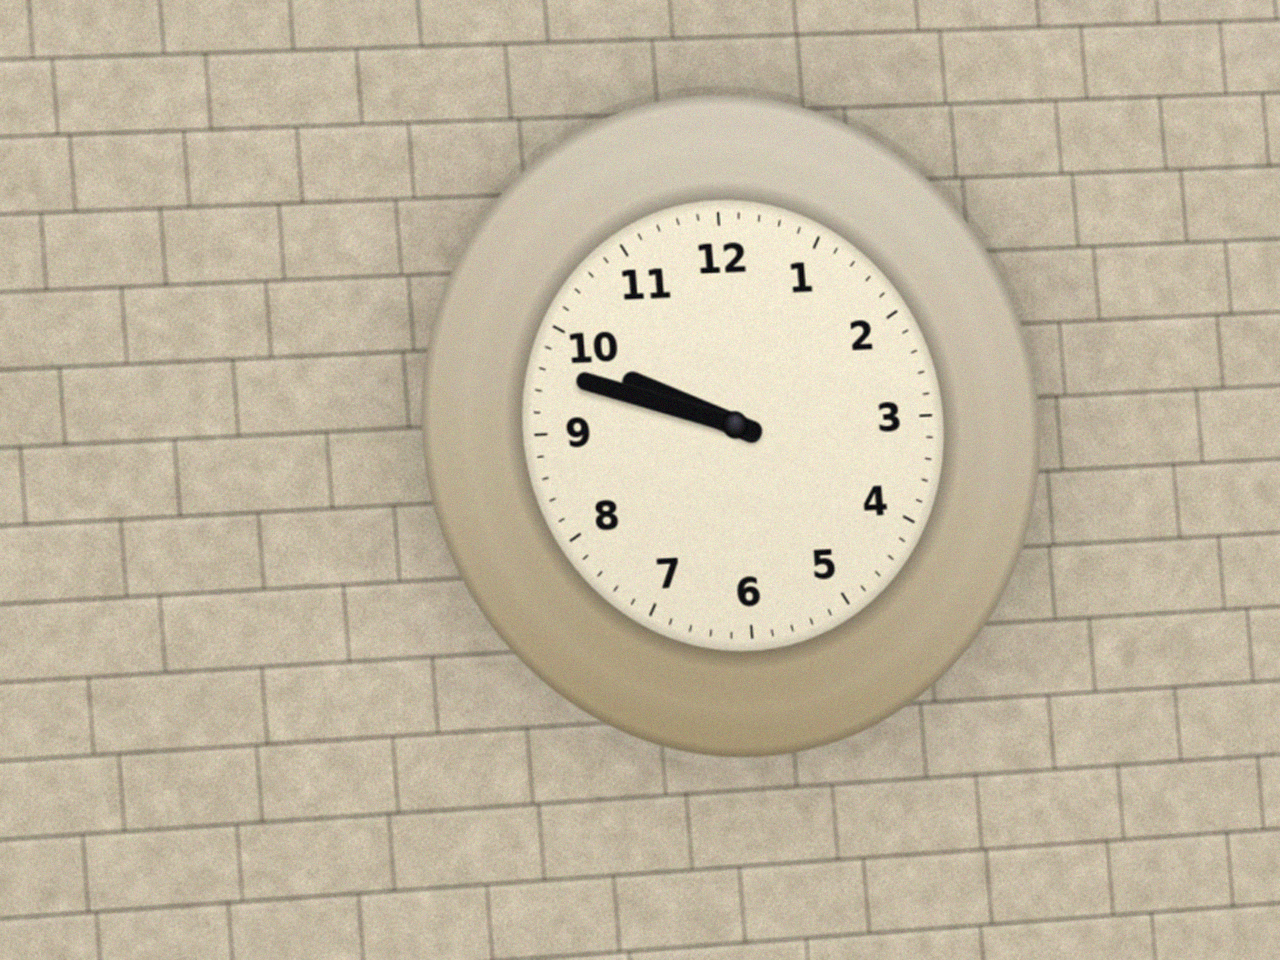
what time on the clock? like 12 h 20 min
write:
9 h 48 min
